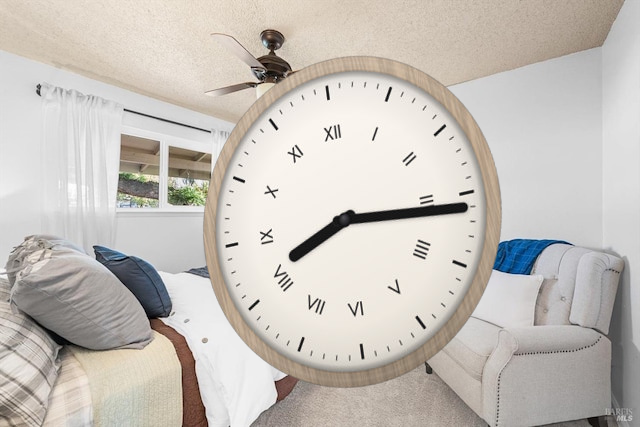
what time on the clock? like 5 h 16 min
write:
8 h 16 min
